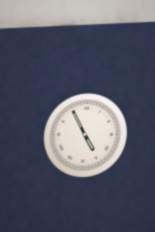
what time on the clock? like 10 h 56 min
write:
4 h 55 min
